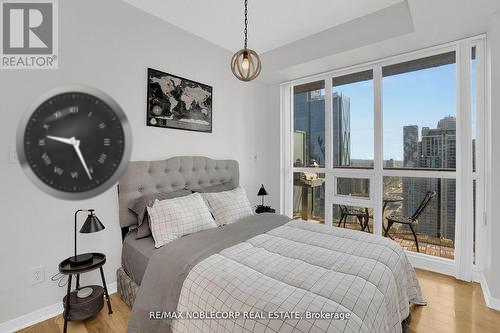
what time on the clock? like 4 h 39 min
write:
9 h 26 min
